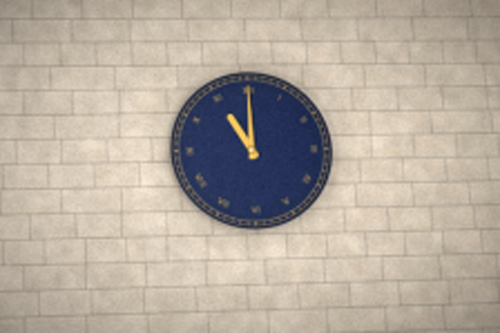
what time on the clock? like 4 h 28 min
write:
11 h 00 min
